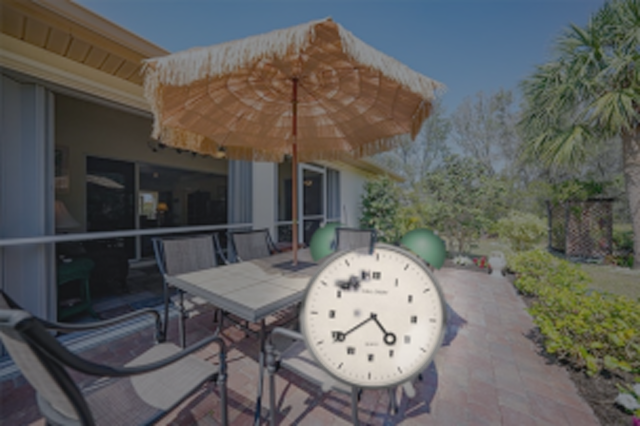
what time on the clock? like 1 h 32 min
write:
4 h 39 min
